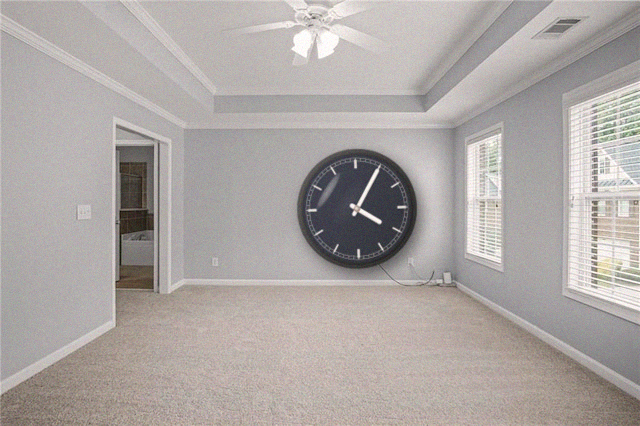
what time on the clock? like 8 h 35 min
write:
4 h 05 min
